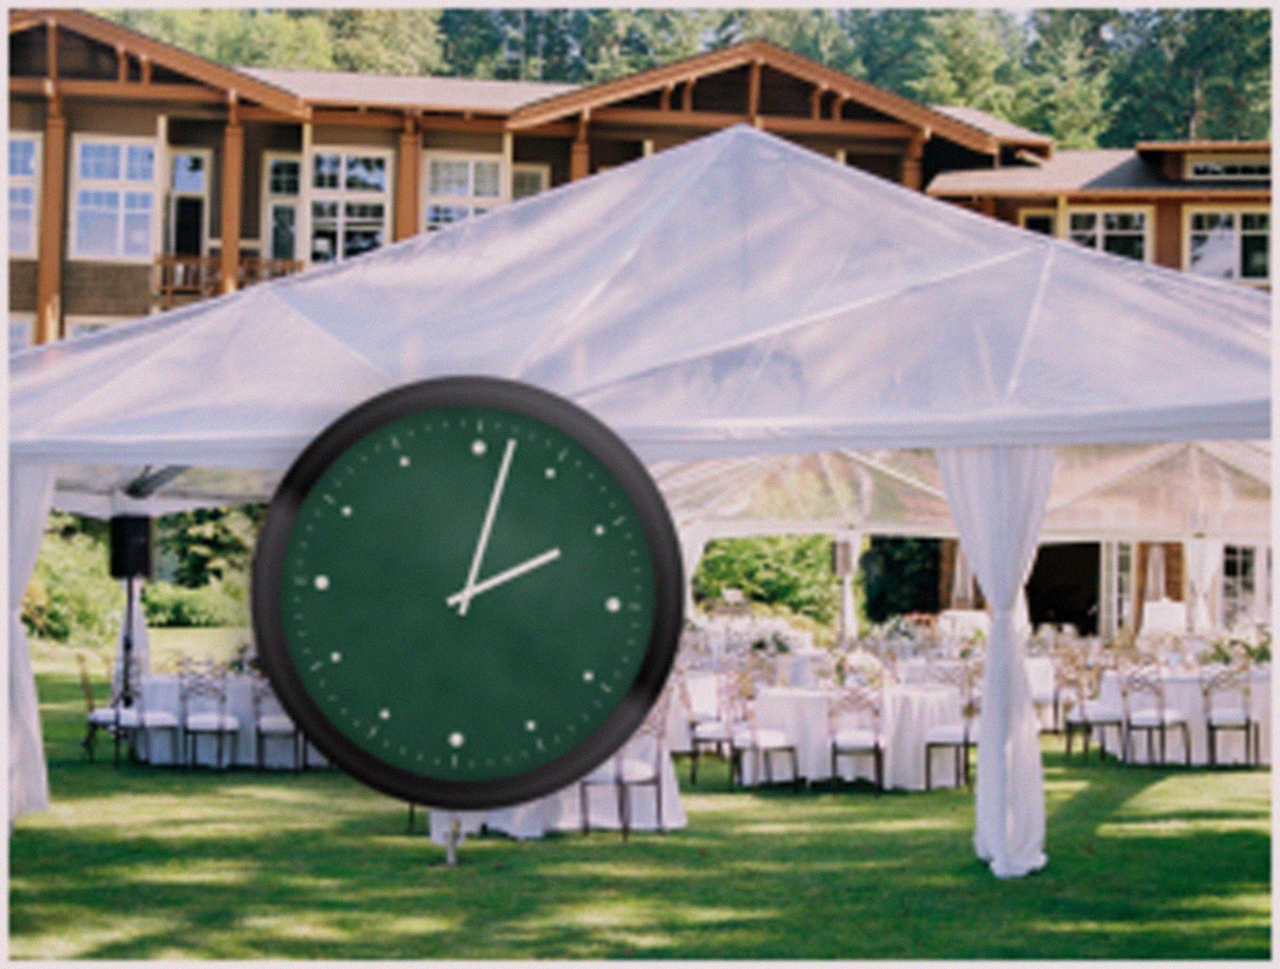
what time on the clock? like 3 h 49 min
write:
2 h 02 min
